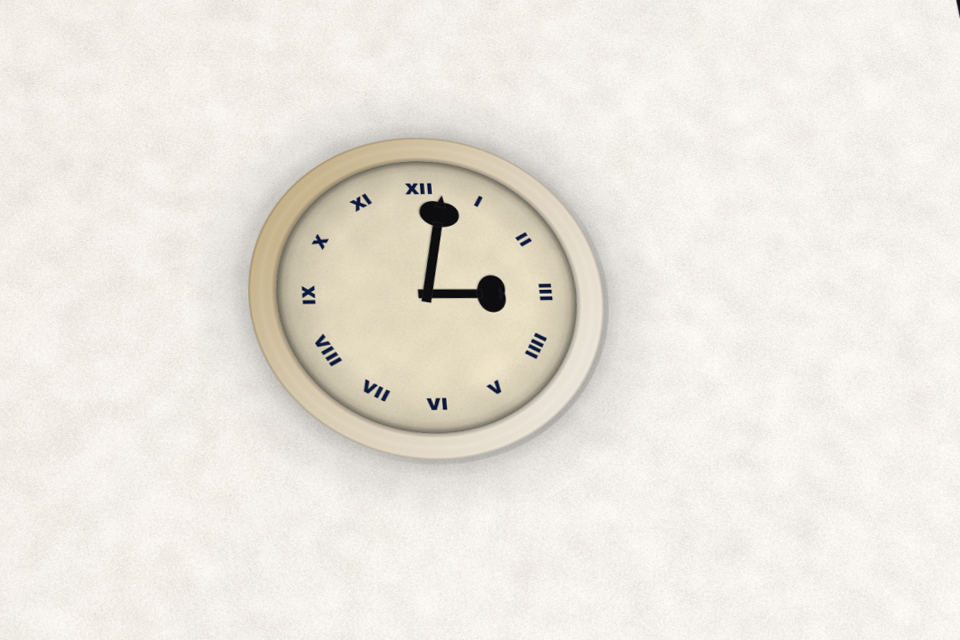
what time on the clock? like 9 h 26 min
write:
3 h 02 min
